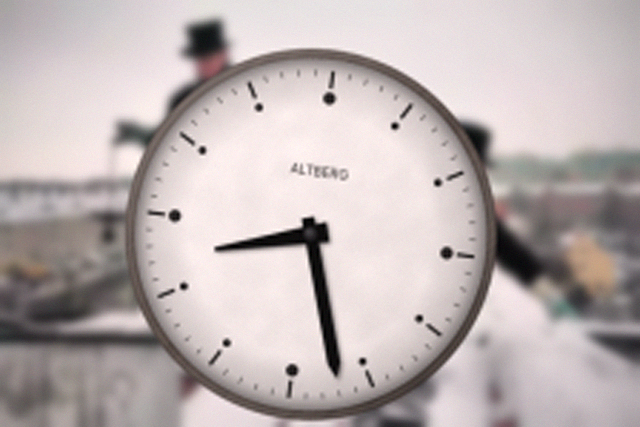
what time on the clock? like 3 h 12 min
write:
8 h 27 min
